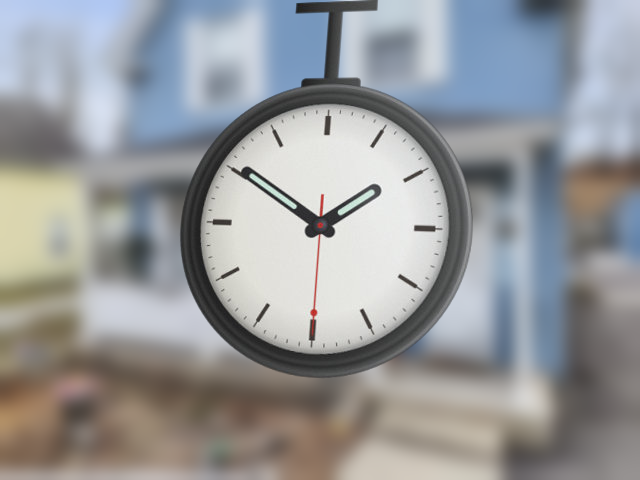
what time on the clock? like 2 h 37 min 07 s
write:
1 h 50 min 30 s
